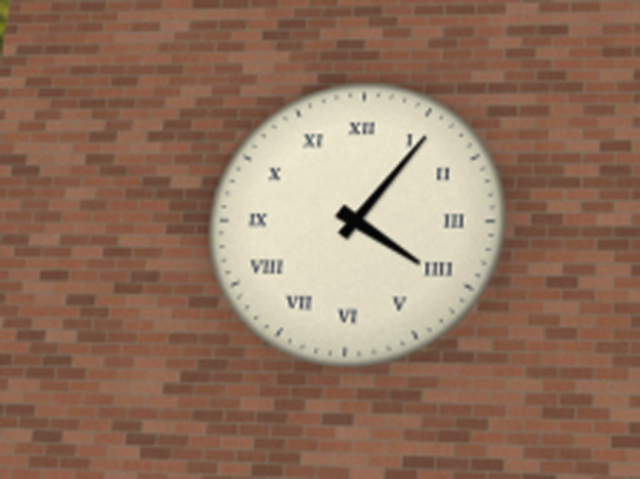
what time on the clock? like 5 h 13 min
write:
4 h 06 min
